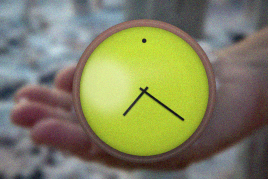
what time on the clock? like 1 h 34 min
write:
7 h 21 min
